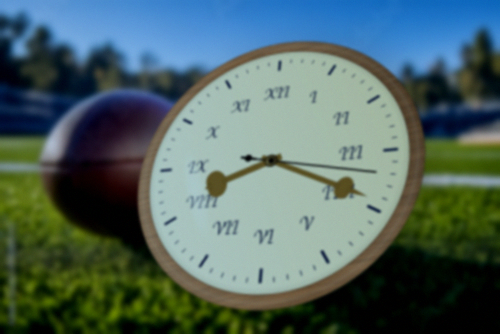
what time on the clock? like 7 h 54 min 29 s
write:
8 h 19 min 17 s
